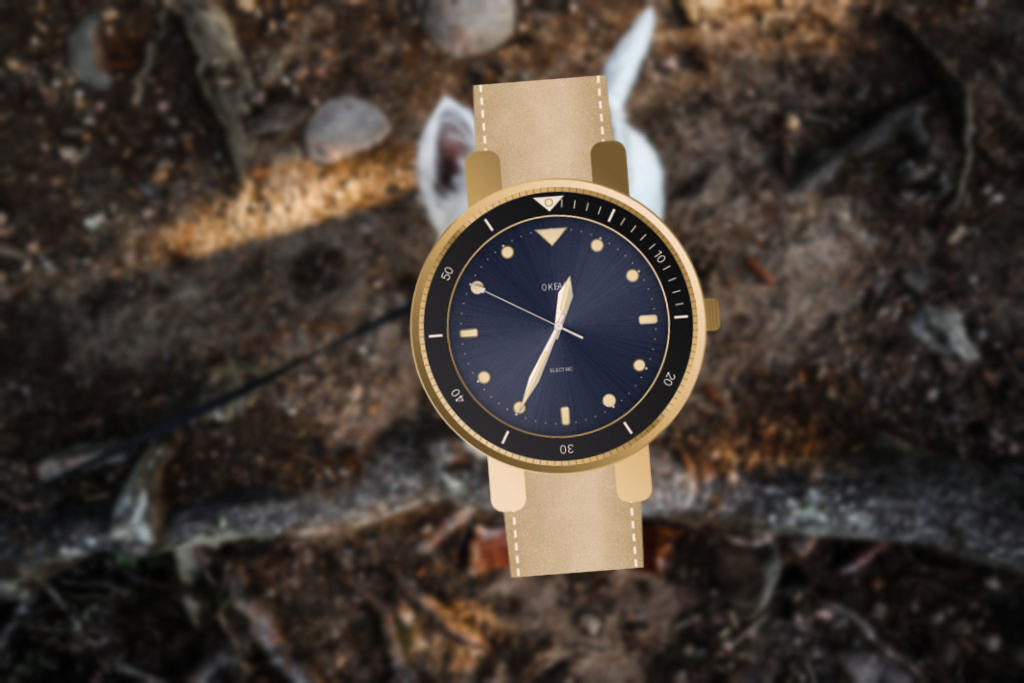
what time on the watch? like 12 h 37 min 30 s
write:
12 h 34 min 50 s
